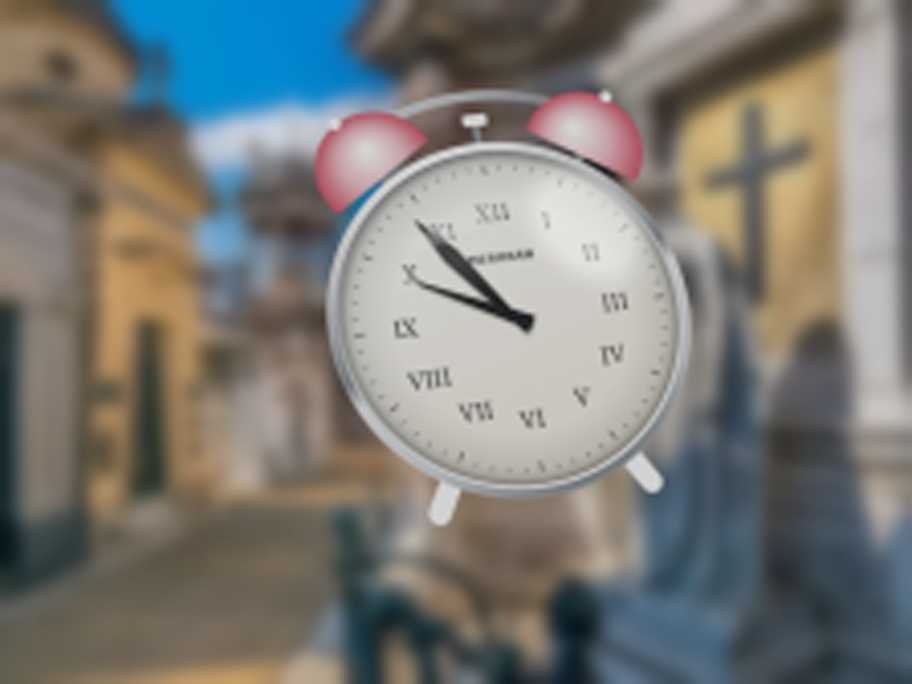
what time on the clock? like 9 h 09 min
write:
9 h 54 min
